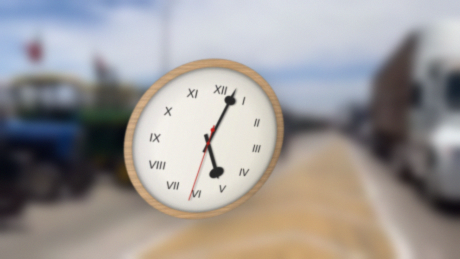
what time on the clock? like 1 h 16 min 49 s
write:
5 h 02 min 31 s
